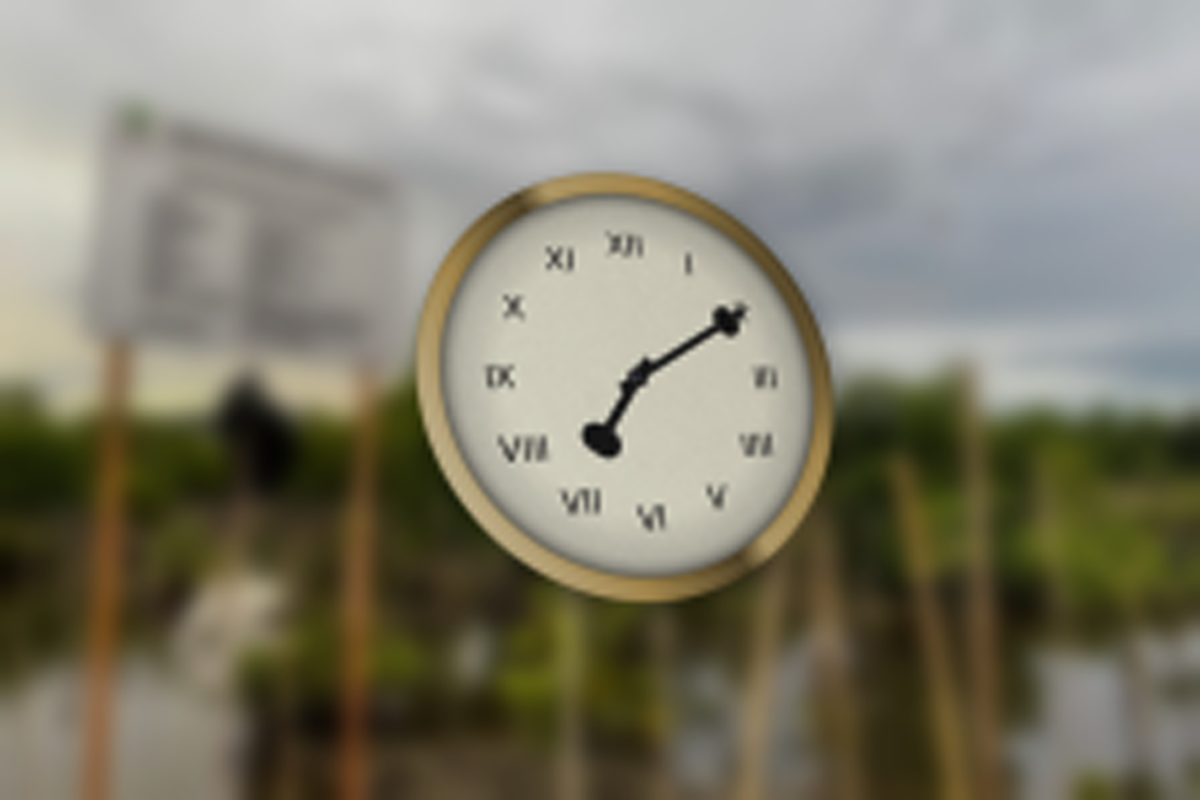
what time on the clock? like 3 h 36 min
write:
7 h 10 min
